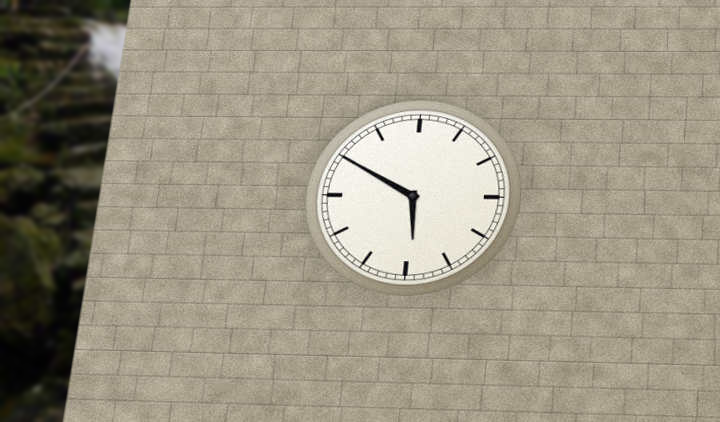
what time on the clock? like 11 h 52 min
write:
5 h 50 min
